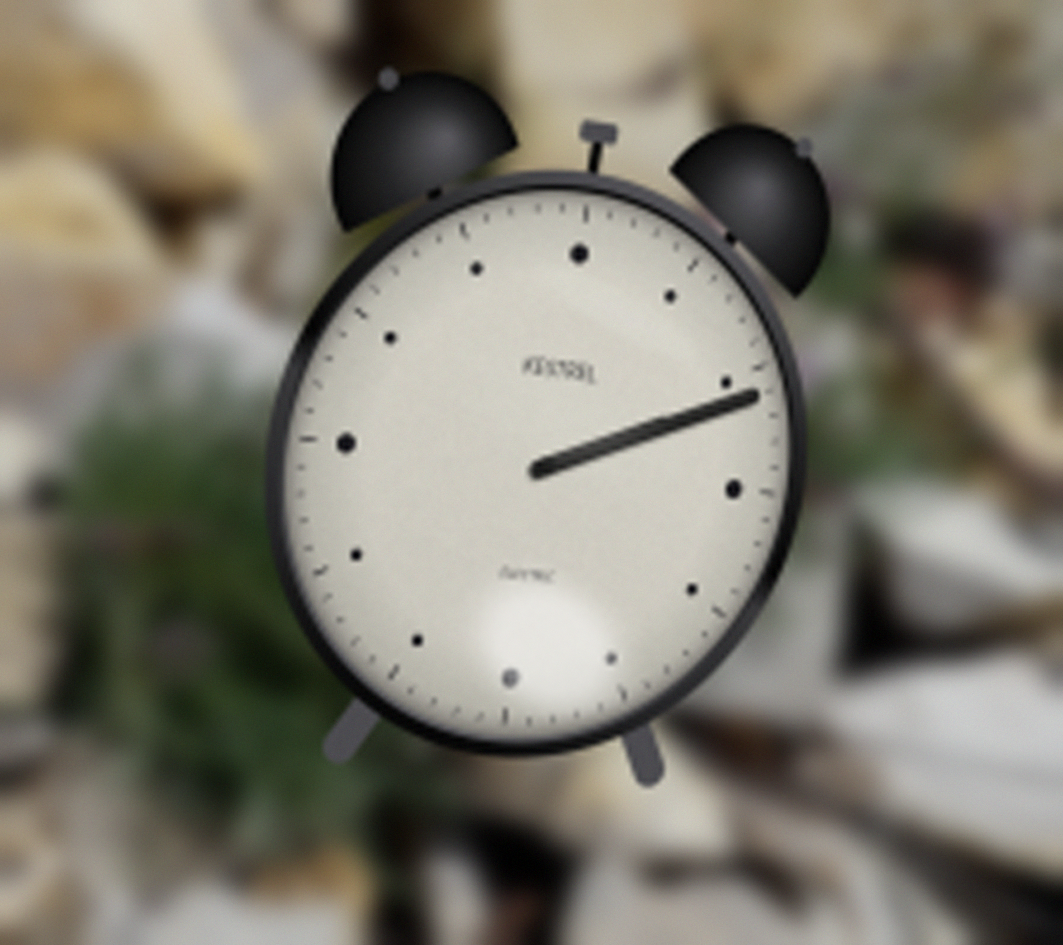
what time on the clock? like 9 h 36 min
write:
2 h 11 min
